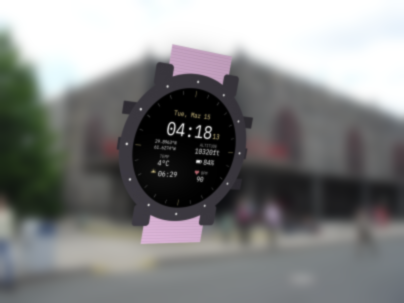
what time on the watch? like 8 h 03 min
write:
4 h 18 min
